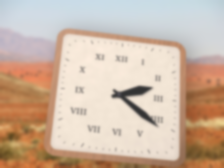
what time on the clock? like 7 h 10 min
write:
2 h 21 min
